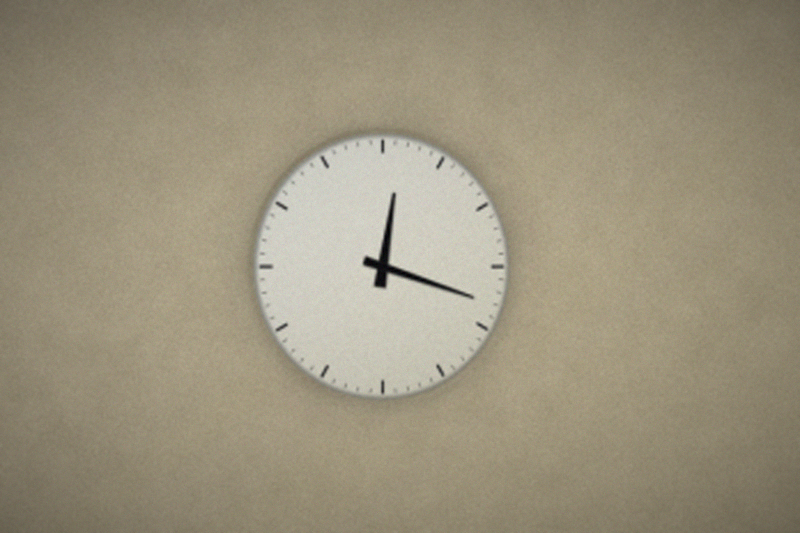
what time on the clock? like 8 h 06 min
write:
12 h 18 min
